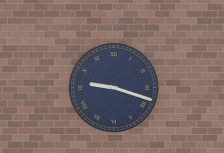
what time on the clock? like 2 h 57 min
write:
9 h 18 min
